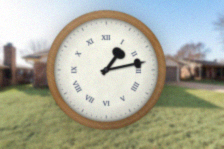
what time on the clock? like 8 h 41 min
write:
1 h 13 min
